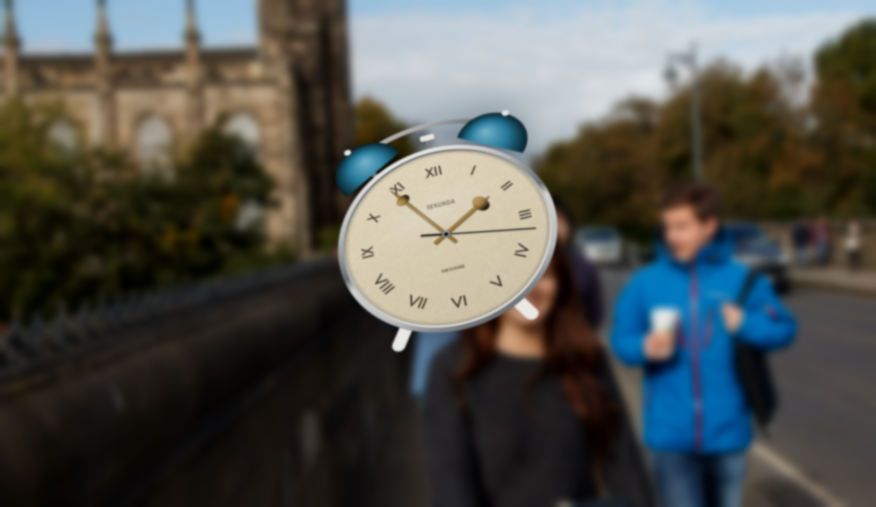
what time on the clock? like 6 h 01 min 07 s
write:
1 h 54 min 17 s
